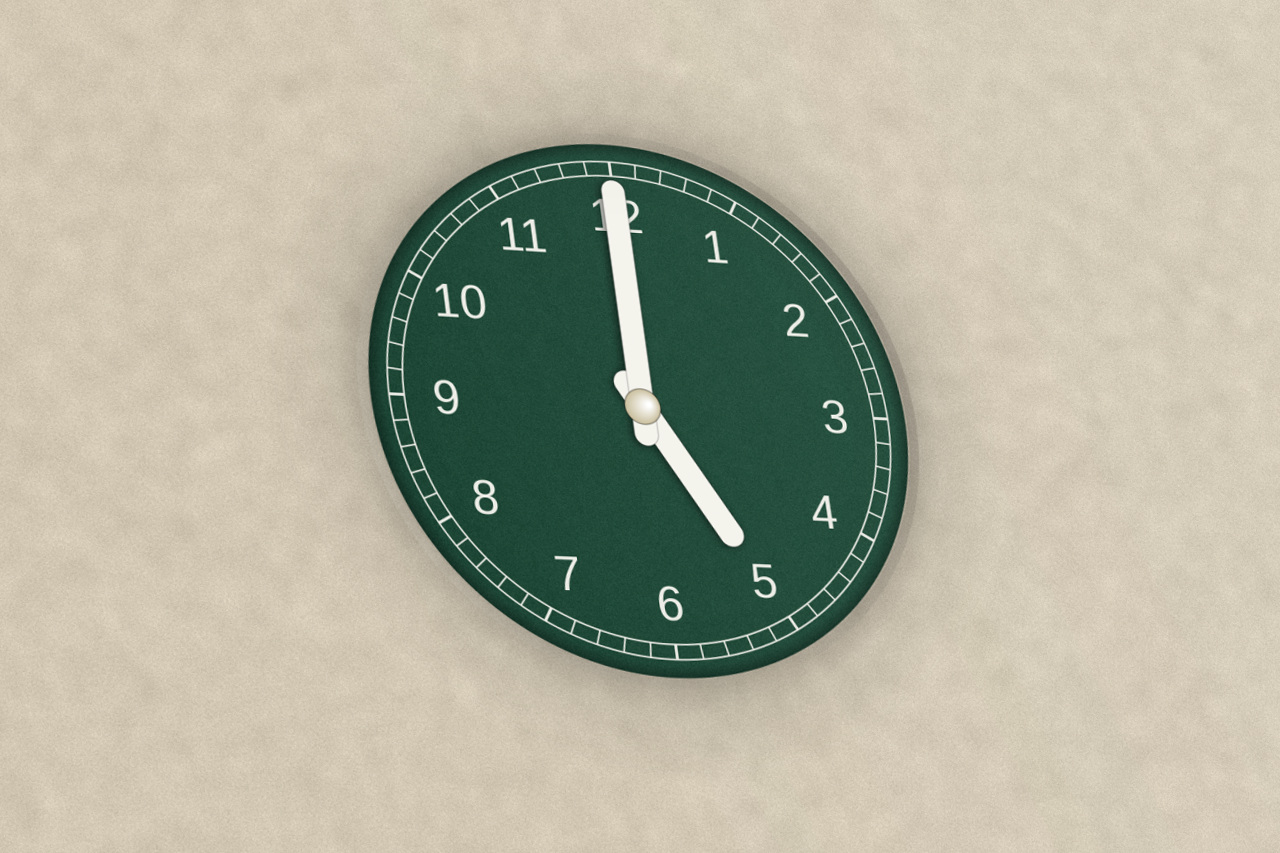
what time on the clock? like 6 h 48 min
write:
5 h 00 min
